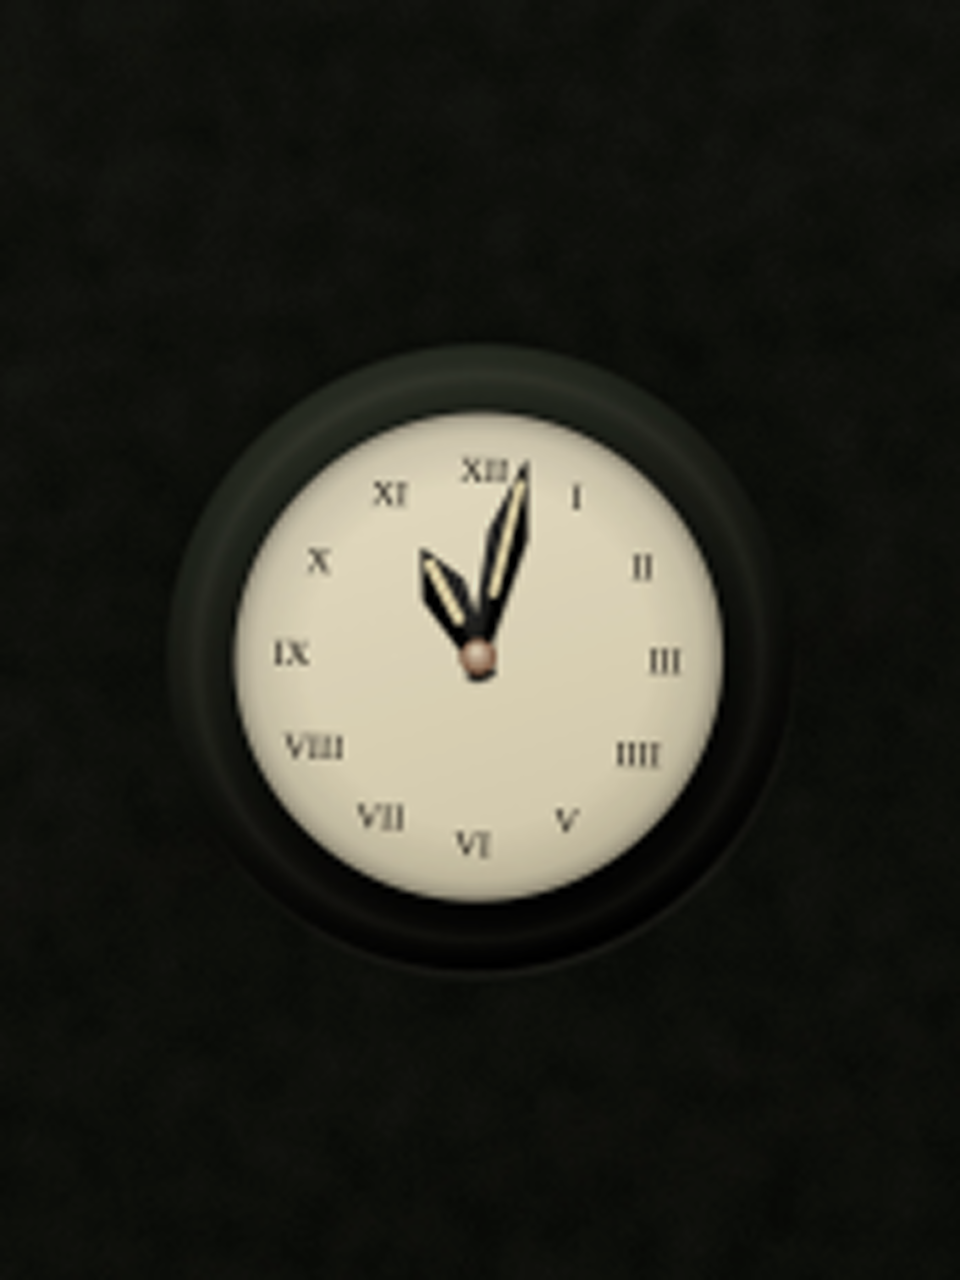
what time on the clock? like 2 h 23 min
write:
11 h 02 min
